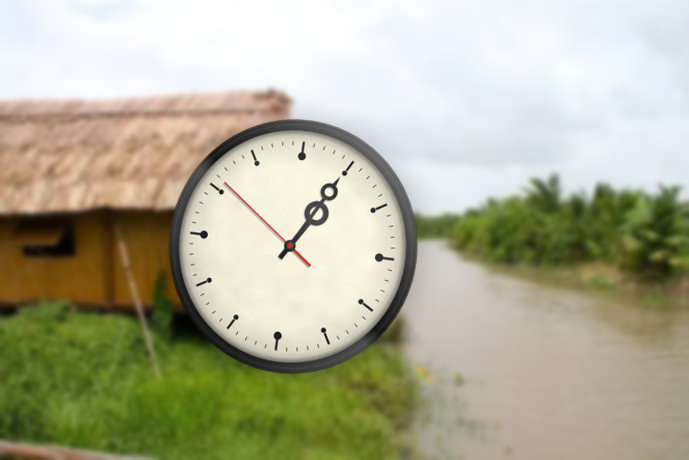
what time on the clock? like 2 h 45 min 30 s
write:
1 h 04 min 51 s
